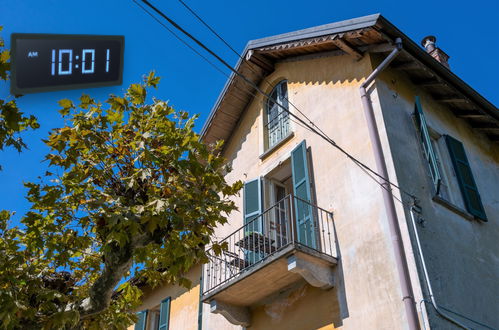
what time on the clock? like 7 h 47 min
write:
10 h 01 min
